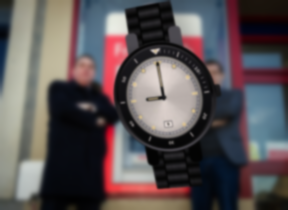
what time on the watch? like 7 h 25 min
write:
9 h 00 min
